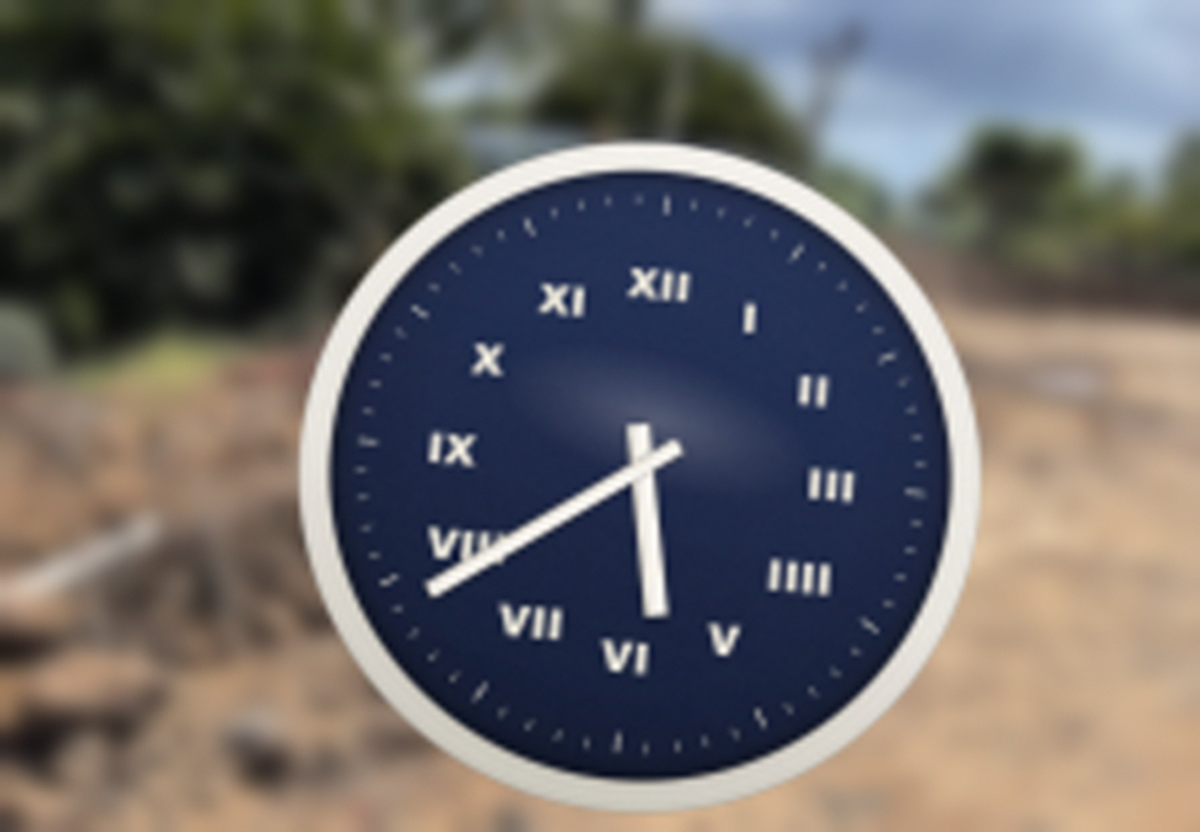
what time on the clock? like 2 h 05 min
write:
5 h 39 min
